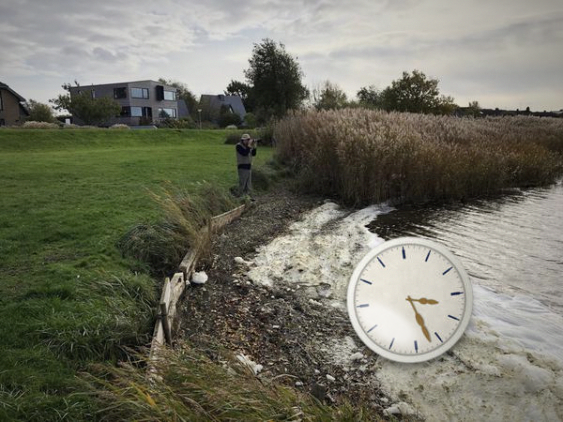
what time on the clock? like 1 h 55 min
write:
3 h 27 min
